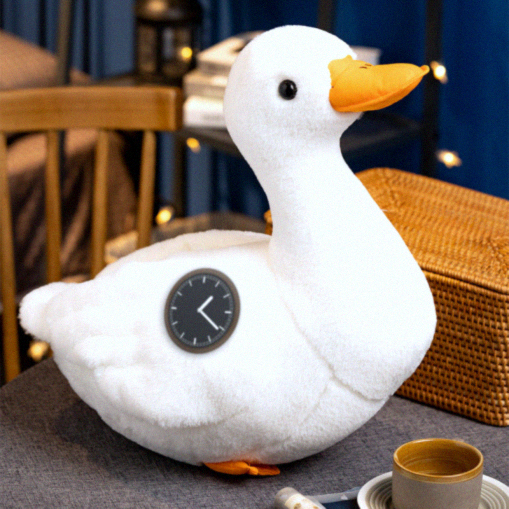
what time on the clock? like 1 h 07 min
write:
1 h 21 min
